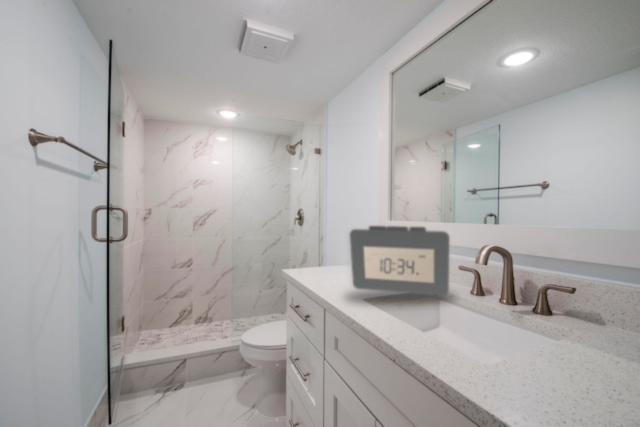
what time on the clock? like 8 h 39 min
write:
10 h 34 min
